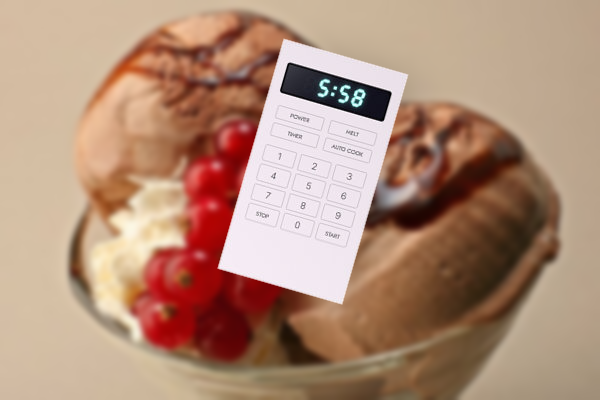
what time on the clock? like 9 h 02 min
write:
5 h 58 min
